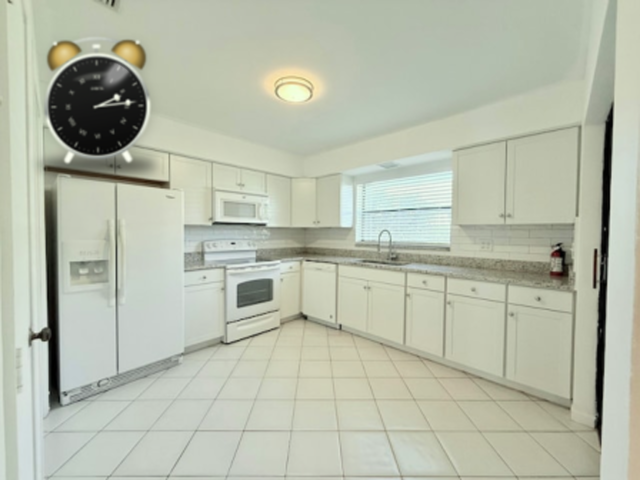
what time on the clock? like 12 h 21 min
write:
2 h 14 min
